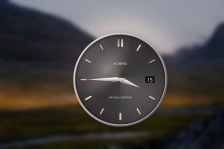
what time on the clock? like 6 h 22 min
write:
3 h 45 min
